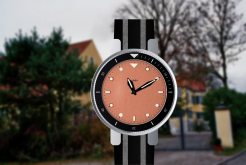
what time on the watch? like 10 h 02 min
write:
11 h 10 min
